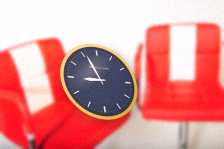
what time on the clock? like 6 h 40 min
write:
8 h 56 min
